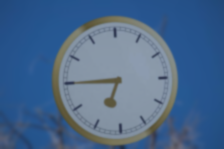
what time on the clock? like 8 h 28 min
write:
6 h 45 min
